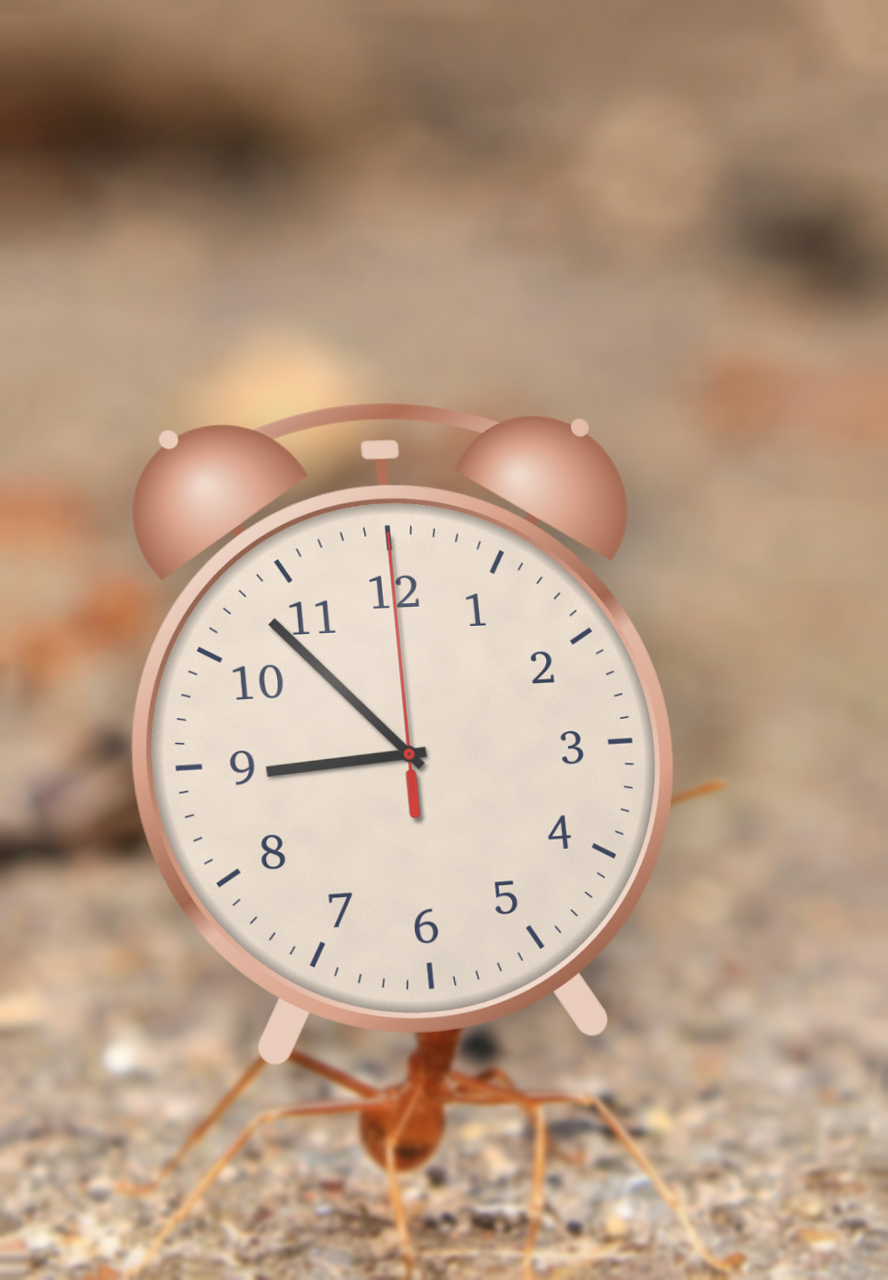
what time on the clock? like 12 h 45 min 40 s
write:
8 h 53 min 00 s
